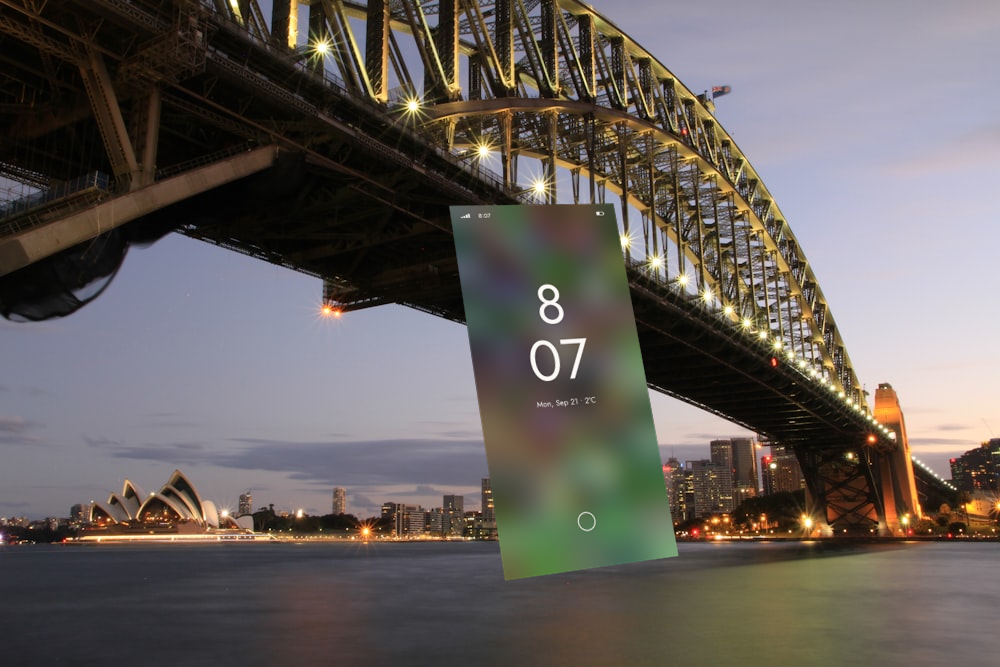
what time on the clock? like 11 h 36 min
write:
8 h 07 min
